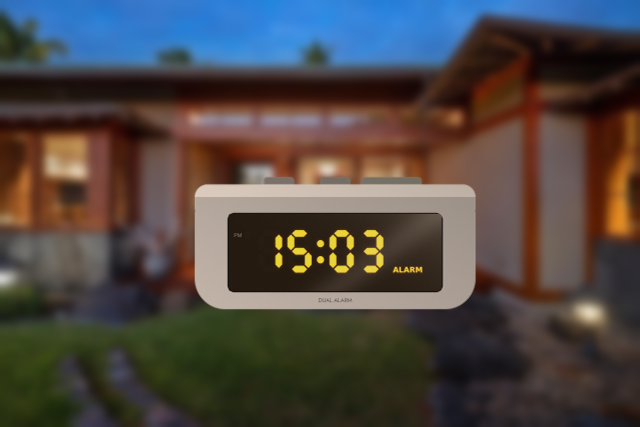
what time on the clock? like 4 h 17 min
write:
15 h 03 min
